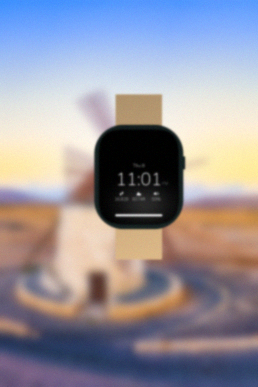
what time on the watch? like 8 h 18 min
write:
11 h 01 min
